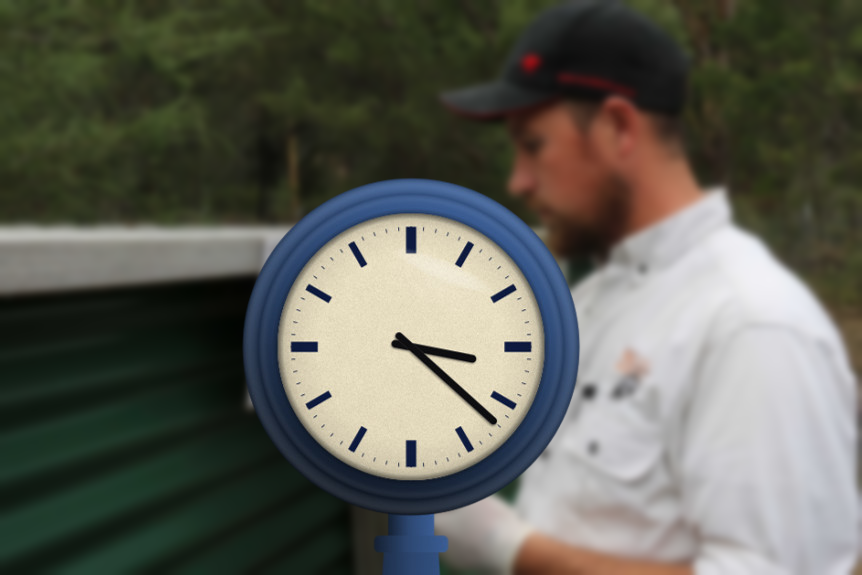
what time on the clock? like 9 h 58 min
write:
3 h 22 min
